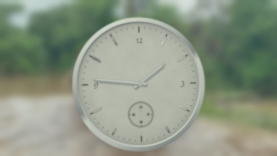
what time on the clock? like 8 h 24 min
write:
1 h 46 min
